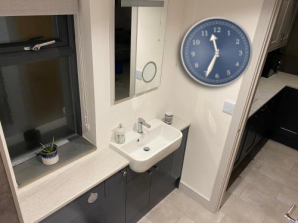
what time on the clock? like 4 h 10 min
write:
11 h 34 min
